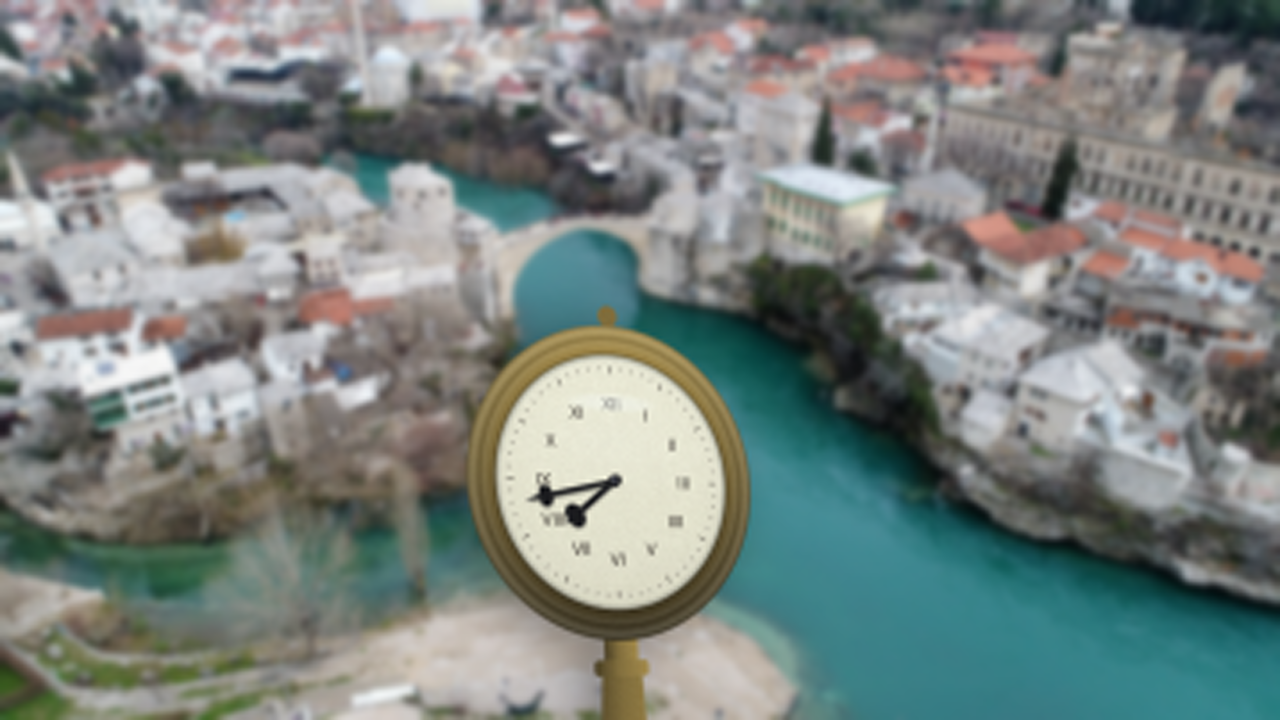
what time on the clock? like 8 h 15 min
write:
7 h 43 min
